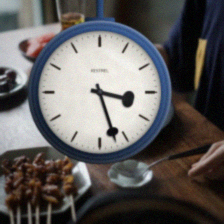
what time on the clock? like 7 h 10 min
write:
3 h 27 min
